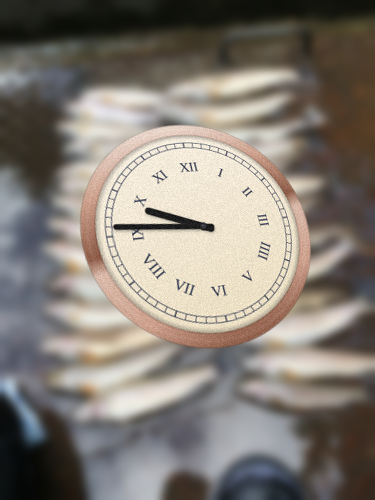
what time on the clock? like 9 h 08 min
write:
9 h 46 min
